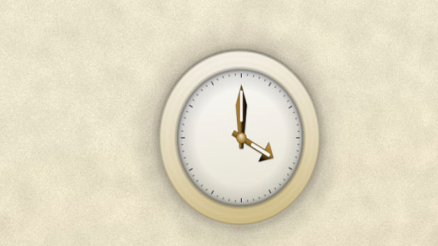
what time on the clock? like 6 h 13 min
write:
4 h 00 min
